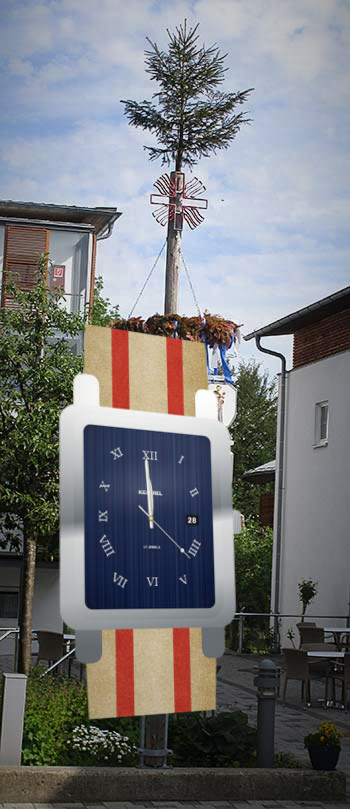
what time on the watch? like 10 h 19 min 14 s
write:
11 h 59 min 22 s
